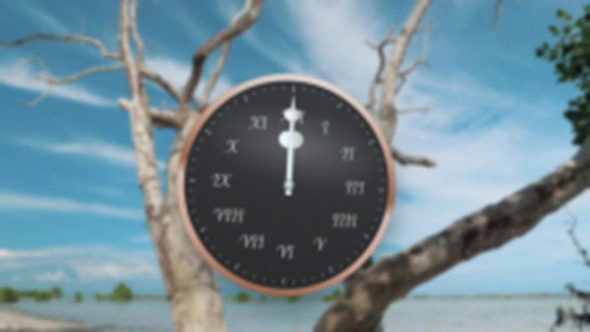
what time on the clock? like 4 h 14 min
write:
12 h 00 min
